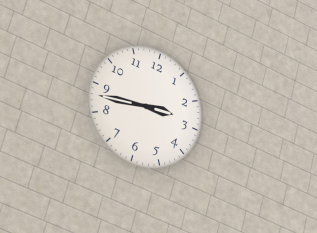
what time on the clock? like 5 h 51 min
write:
2 h 43 min
